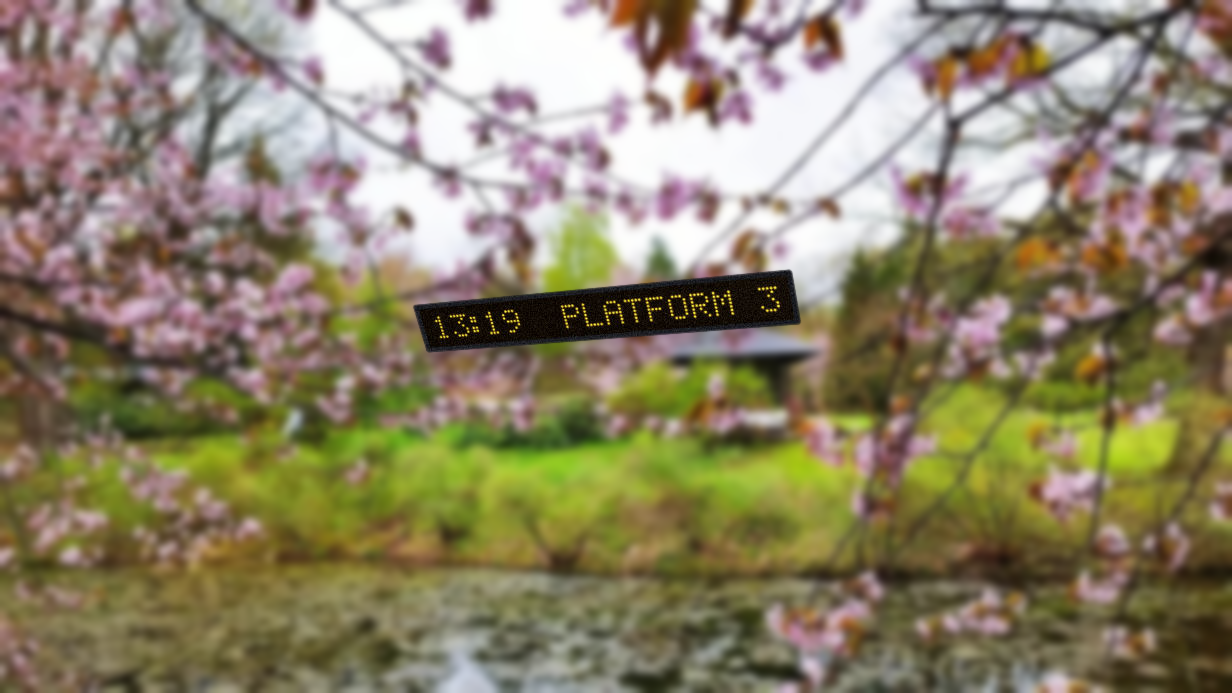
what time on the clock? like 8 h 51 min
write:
13 h 19 min
